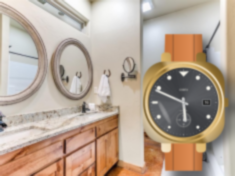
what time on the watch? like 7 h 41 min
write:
5 h 49 min
